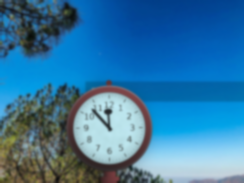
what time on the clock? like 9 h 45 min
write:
11 h 53 min
